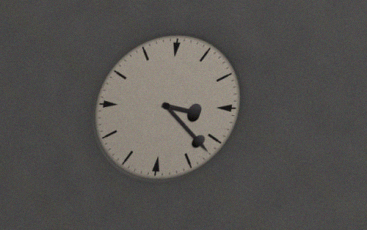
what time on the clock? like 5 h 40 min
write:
3 h 22 min
